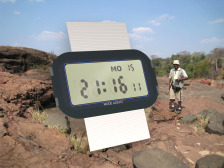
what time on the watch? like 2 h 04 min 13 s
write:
21 h 16 min 11 s
